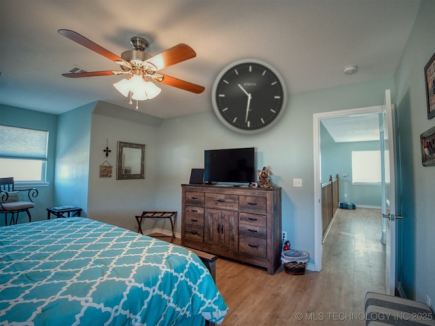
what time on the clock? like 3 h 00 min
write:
10 h 31 min
